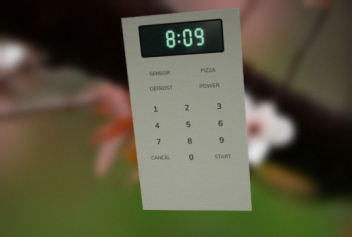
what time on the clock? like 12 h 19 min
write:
8 h 09 min
